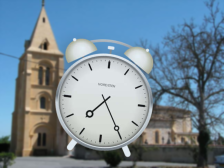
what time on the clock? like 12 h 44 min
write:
7 h 25 min
